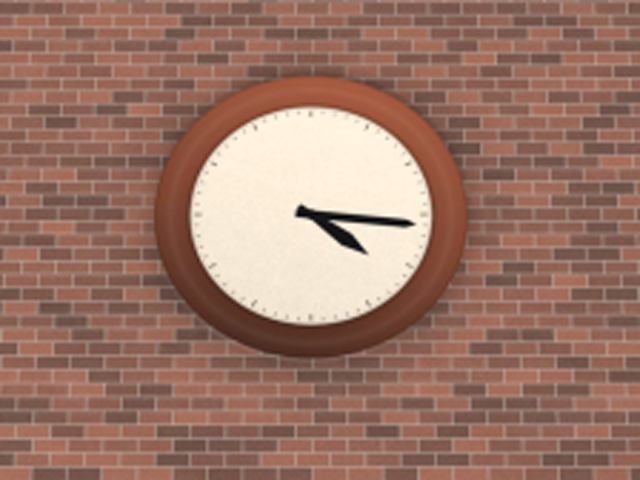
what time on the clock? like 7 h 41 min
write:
4 h 16 min
